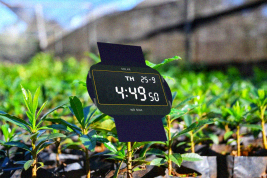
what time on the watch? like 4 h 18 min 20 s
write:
4 h 49 min 50 s
